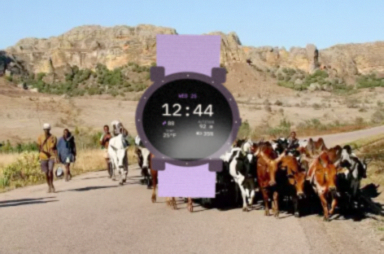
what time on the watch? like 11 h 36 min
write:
12 h 44 min
